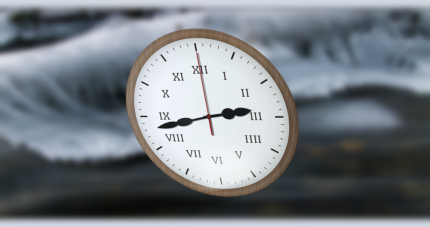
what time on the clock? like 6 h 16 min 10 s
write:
2 h 43 min 00 s
